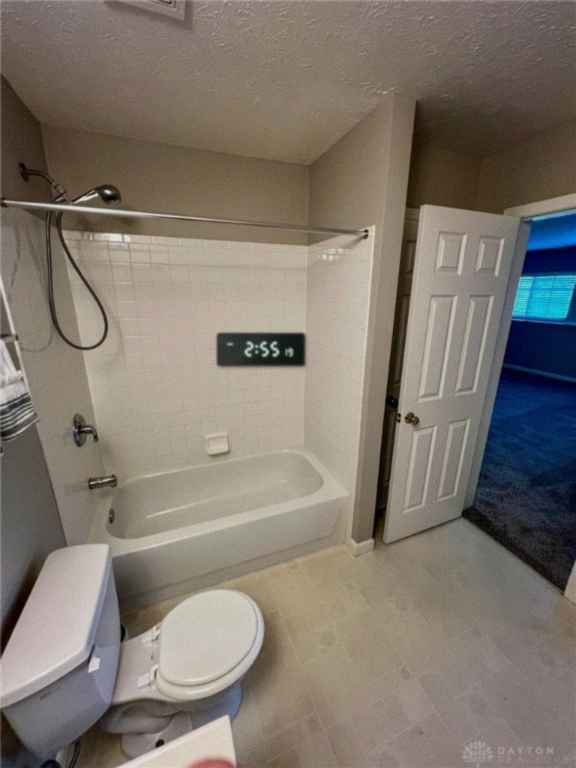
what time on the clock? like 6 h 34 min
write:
2 h 55 min
